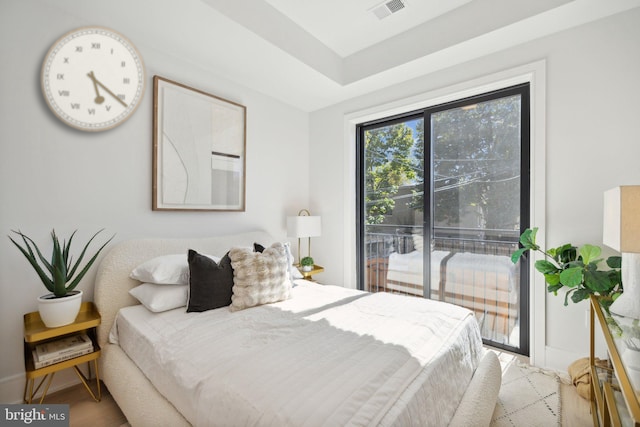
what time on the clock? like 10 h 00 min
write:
5 h 21 min
